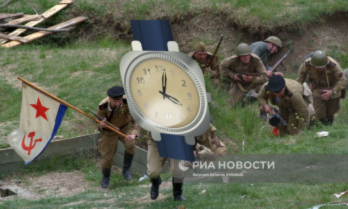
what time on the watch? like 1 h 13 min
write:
4 h 02 min
